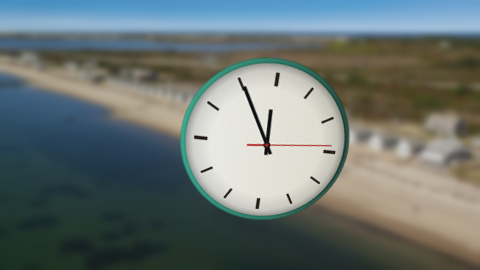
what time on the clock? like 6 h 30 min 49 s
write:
11 h 55 min 14 s
